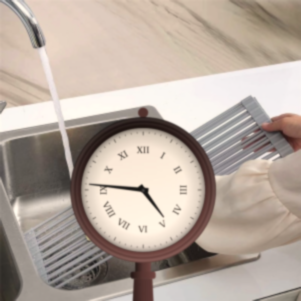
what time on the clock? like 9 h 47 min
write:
4 h 46 min
